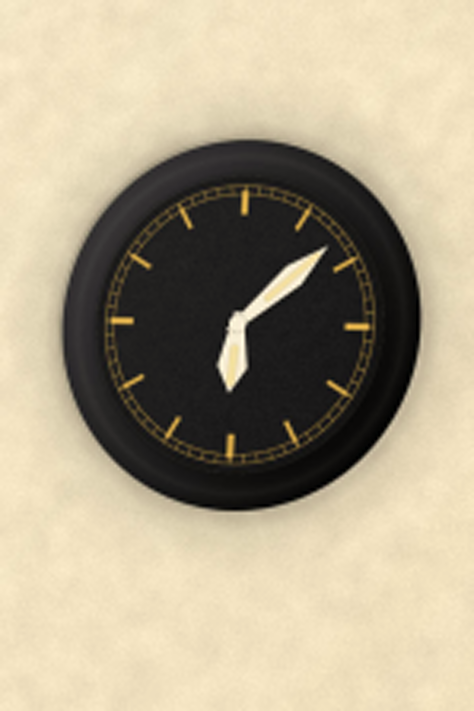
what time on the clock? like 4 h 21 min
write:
6 h 08 min
